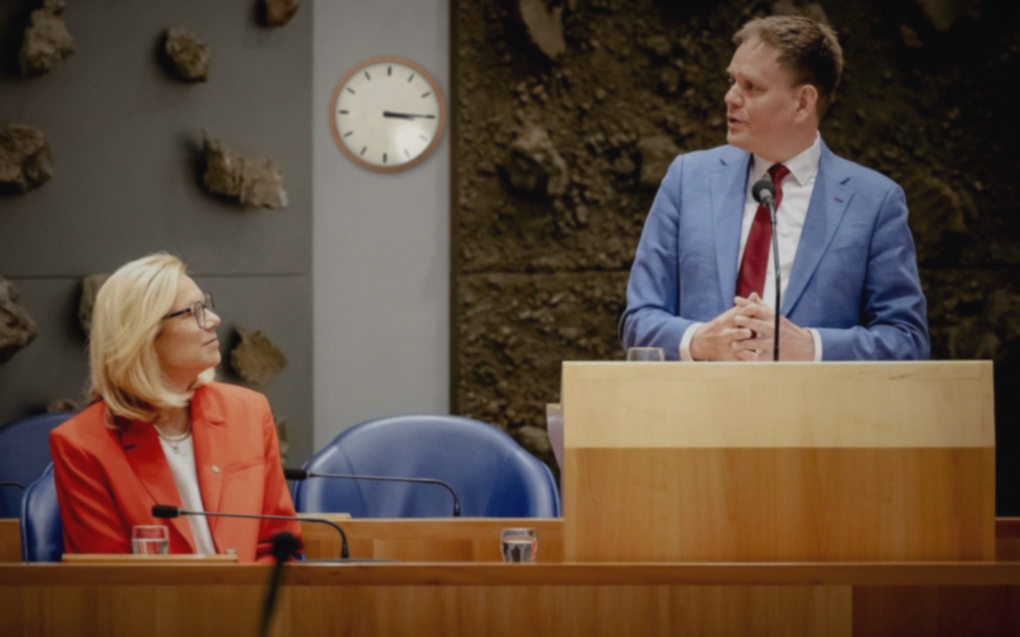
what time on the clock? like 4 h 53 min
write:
3 h 15 min
